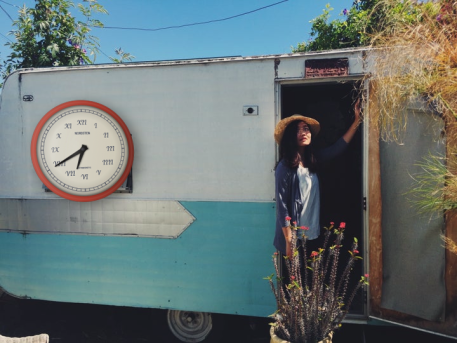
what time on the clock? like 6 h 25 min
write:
6 h 40 min
